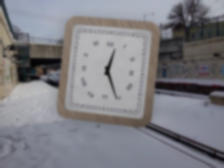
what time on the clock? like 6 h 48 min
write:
12 h 26 min
